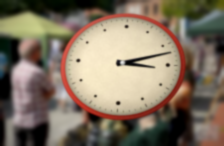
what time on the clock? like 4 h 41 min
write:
3 h 12 min
